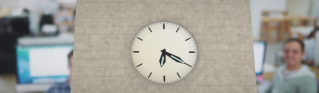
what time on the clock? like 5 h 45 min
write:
6 h 20 min
